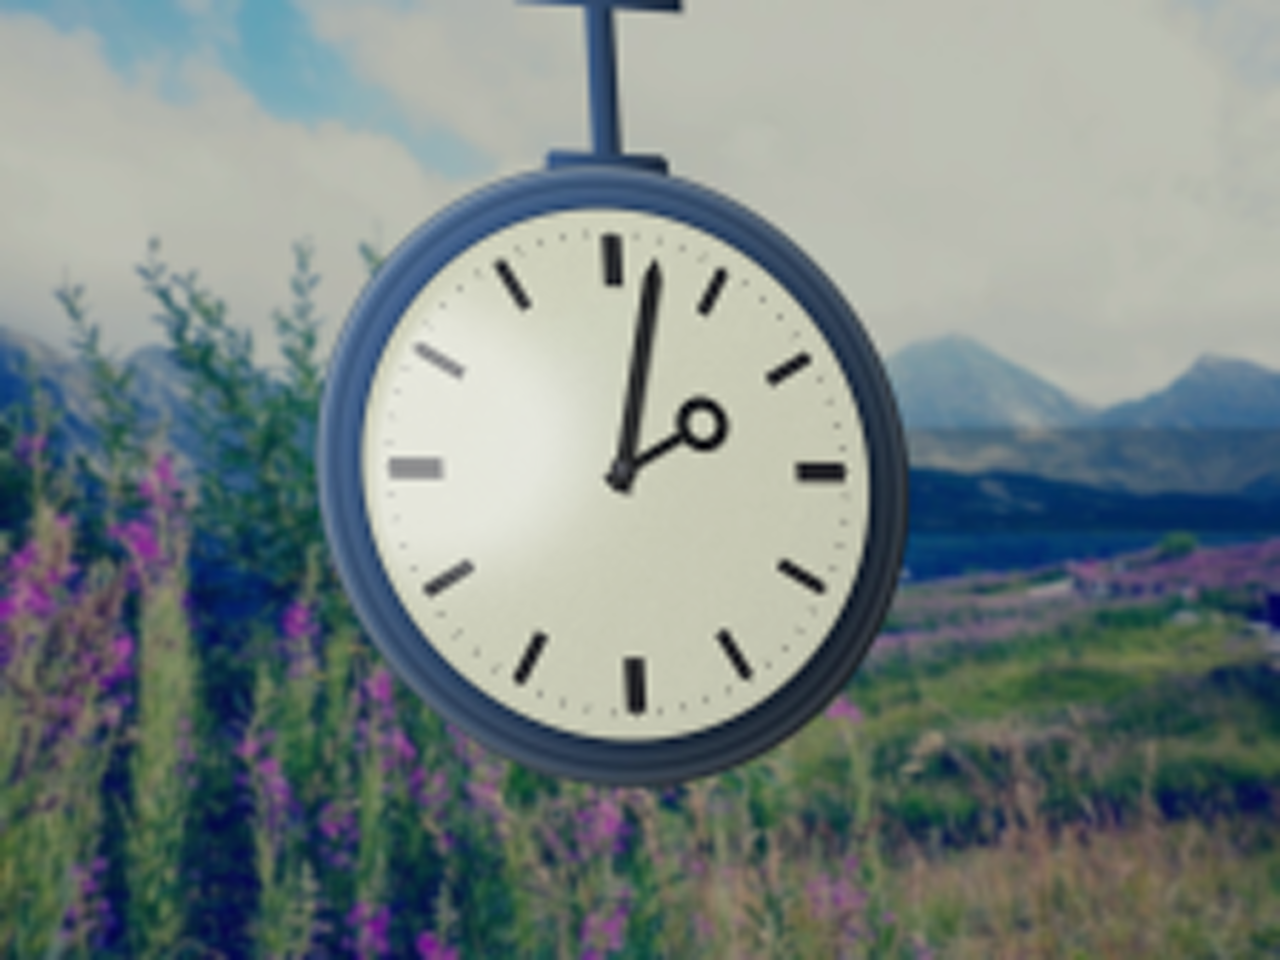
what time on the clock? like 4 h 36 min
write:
2 h 02 min
